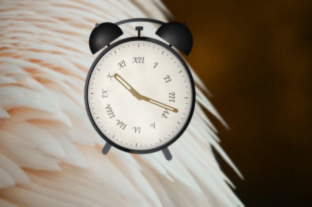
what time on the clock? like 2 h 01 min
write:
10 h 18 min
